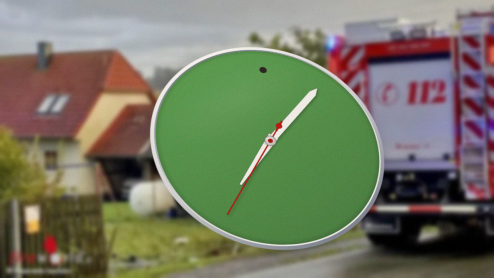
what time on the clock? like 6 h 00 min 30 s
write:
7 h 06 min 35 s
